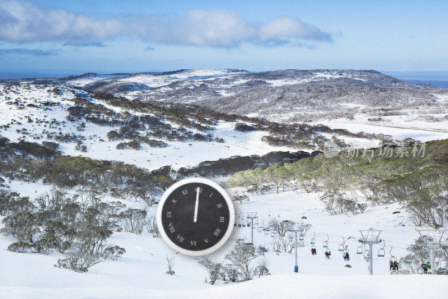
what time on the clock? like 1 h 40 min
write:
12 h 00 min
